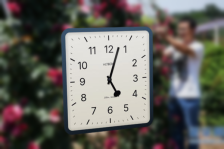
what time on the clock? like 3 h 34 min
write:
5 h 03 min
